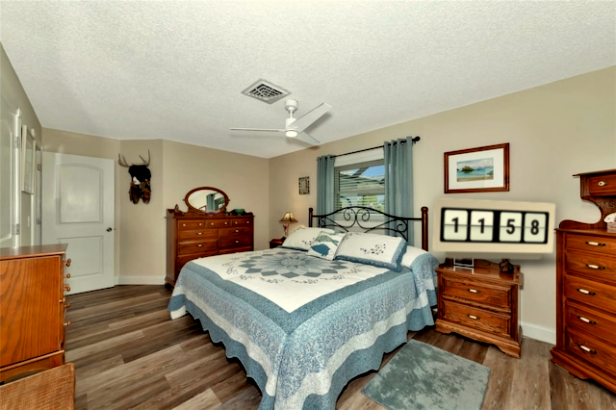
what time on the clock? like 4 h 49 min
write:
11 h 58 min
